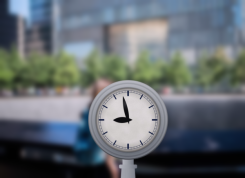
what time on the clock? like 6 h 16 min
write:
8 h 58 min
